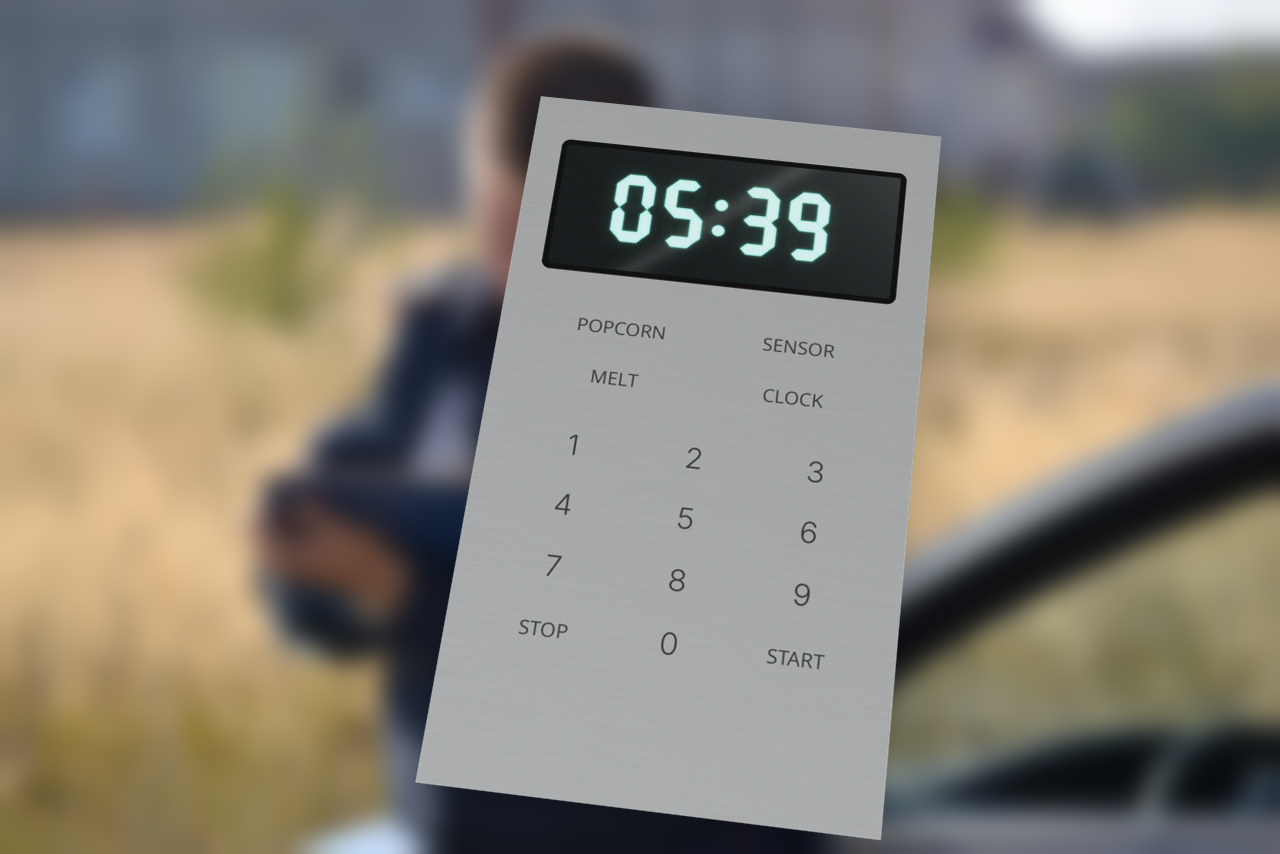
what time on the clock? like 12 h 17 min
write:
5 h 39 min
